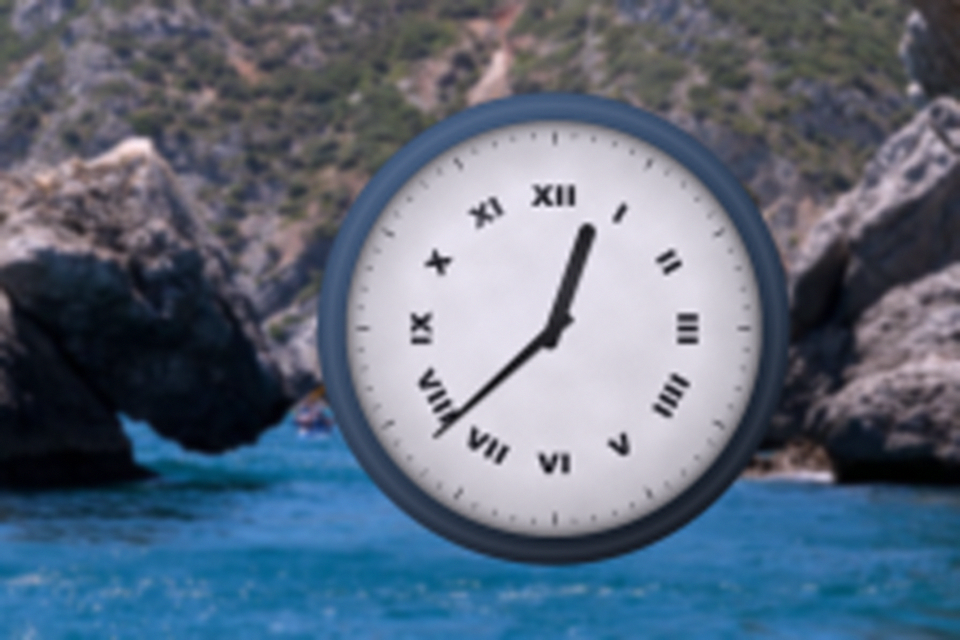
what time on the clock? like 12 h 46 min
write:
12 h 38 min
